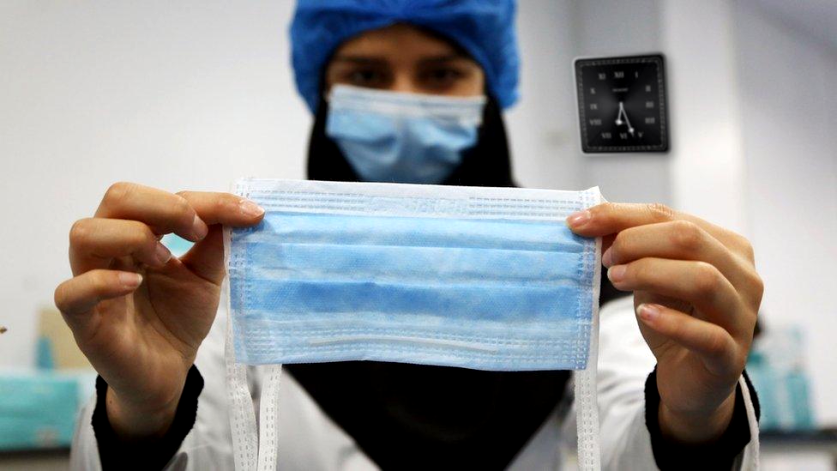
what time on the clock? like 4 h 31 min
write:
6 h 27 min
